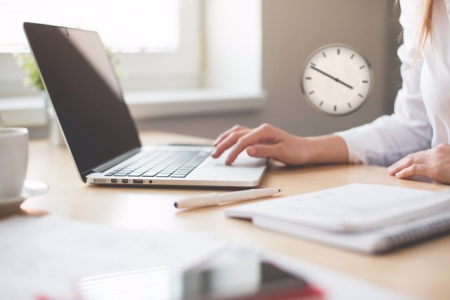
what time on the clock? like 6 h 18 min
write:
3 h 49 min
